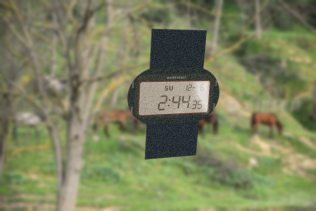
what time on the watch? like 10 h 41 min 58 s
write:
2 h 44 min 35 s
